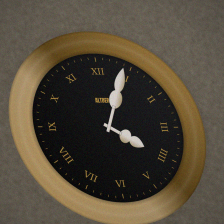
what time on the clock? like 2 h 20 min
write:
4 h 04 min
